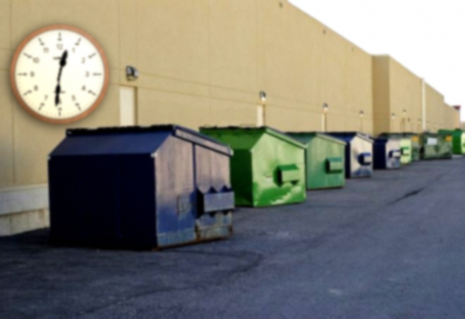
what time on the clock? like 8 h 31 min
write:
12 h 31 min
